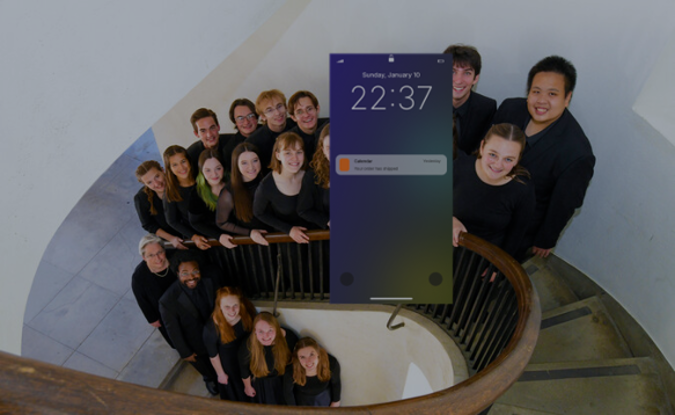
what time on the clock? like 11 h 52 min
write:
22 h 37 min
